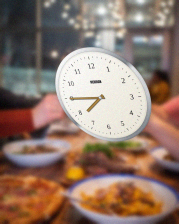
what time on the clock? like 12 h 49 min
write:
7 h 45 min
